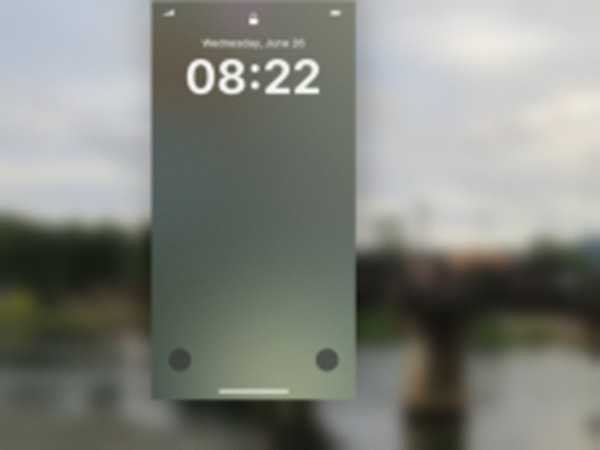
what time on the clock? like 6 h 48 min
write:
8 h 22 min
